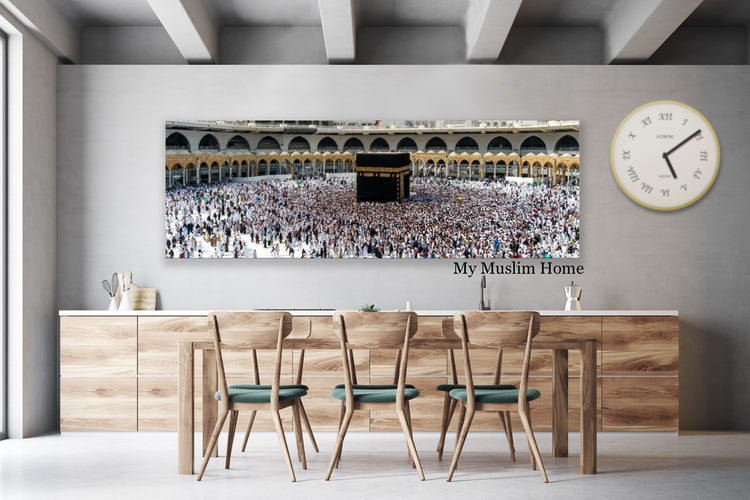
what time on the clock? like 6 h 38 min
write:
5 h 09 min
